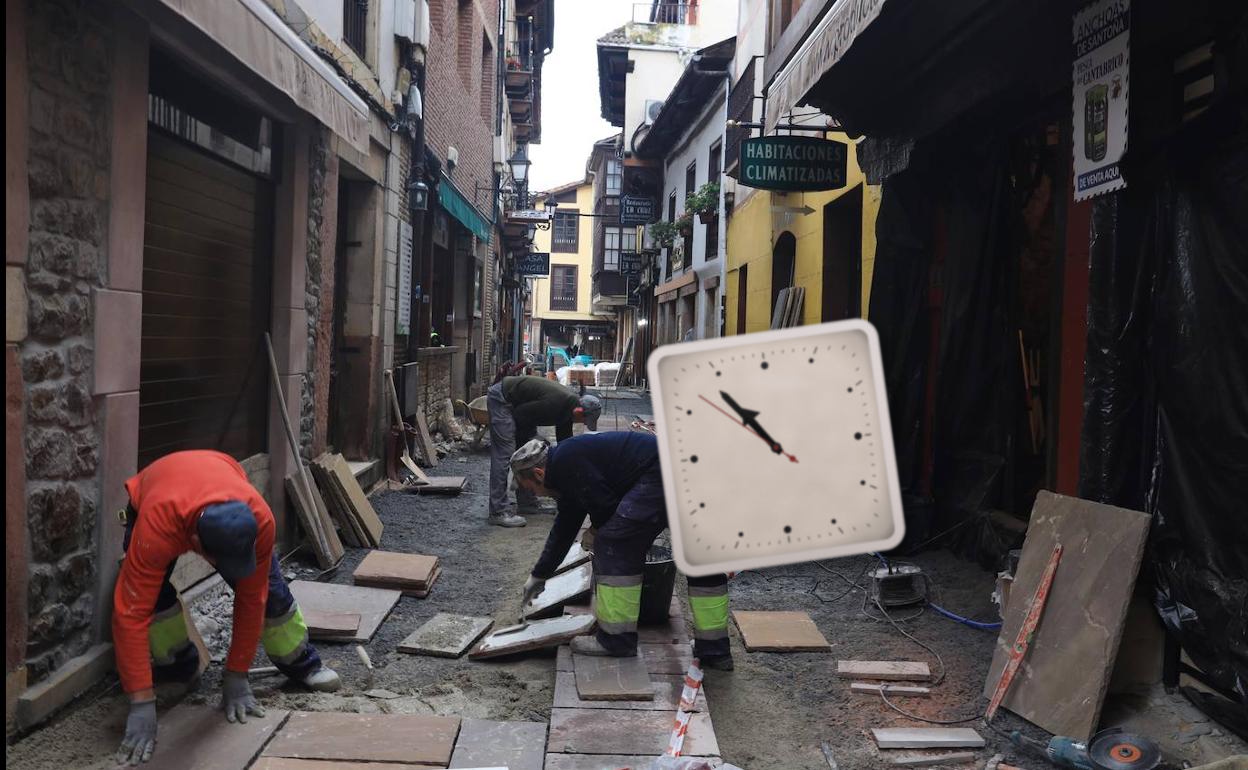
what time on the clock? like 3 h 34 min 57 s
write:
10 h 53 min 52 s
